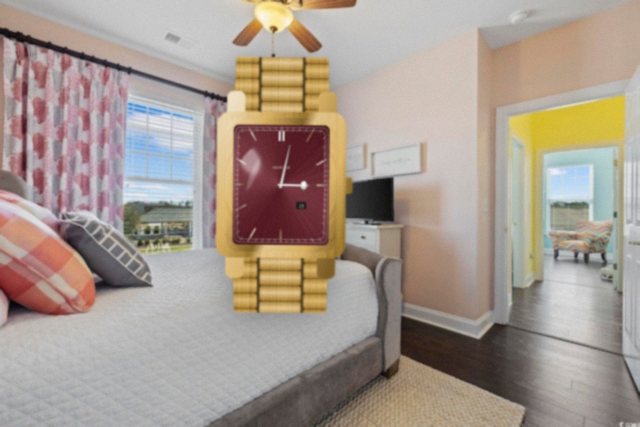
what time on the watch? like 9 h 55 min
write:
3 h 02 min
